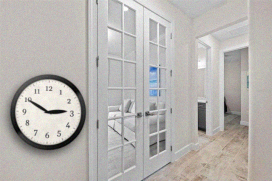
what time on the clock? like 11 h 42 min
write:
2 h 50 min
